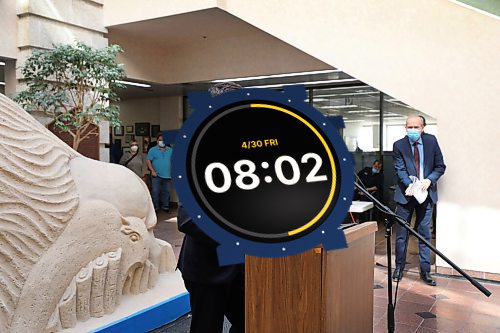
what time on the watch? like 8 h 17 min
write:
8 h 02 min
